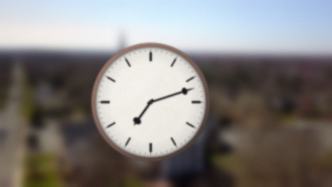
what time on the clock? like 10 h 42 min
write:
7 h 12 min
